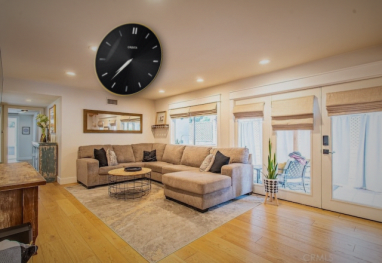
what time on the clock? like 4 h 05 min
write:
7 h 37 min
